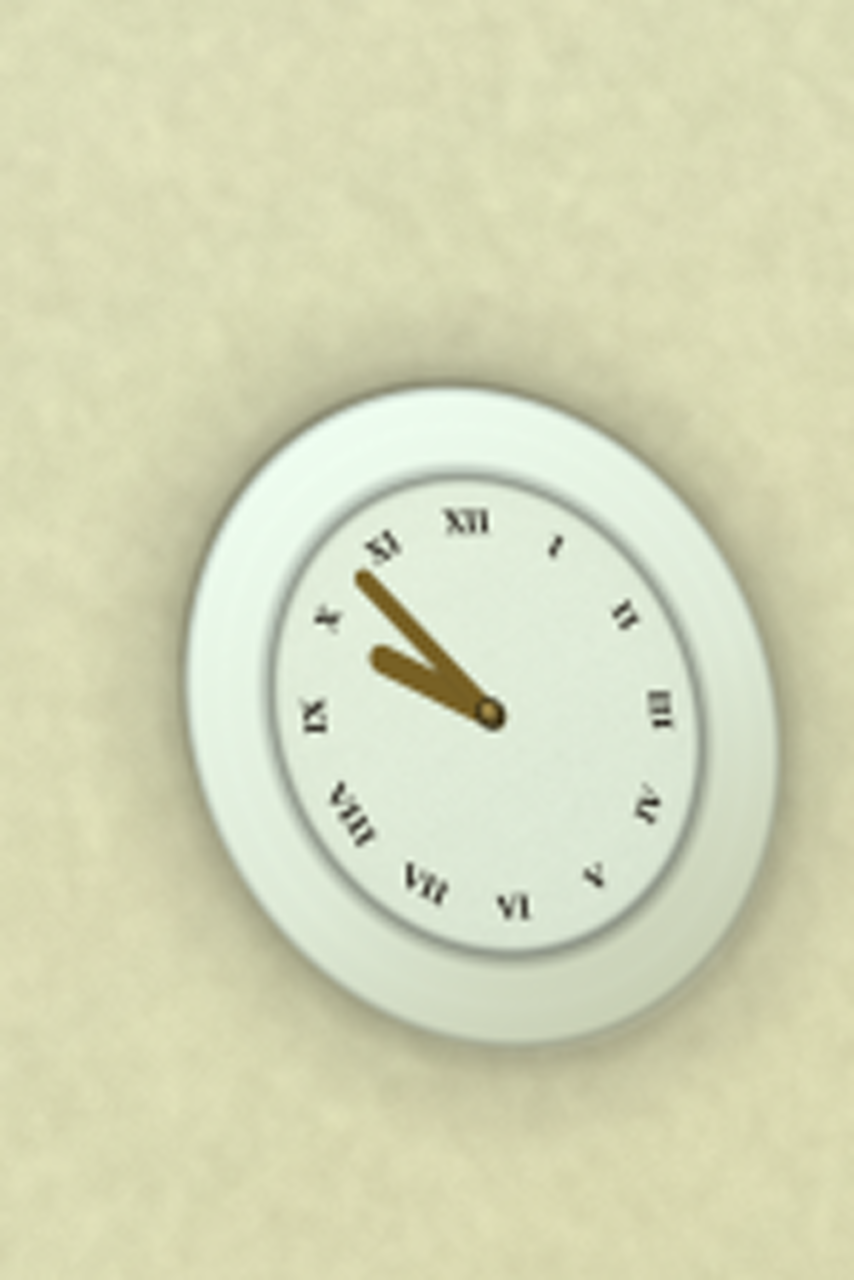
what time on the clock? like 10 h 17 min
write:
9 h 53 min
